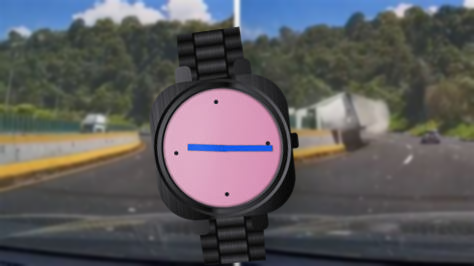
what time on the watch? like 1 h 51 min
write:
9 h 16 min
